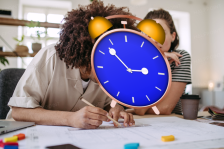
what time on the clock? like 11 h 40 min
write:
2 h 53 min
